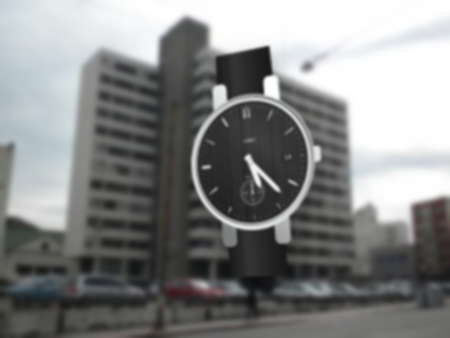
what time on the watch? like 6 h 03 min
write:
5 h 23 min
